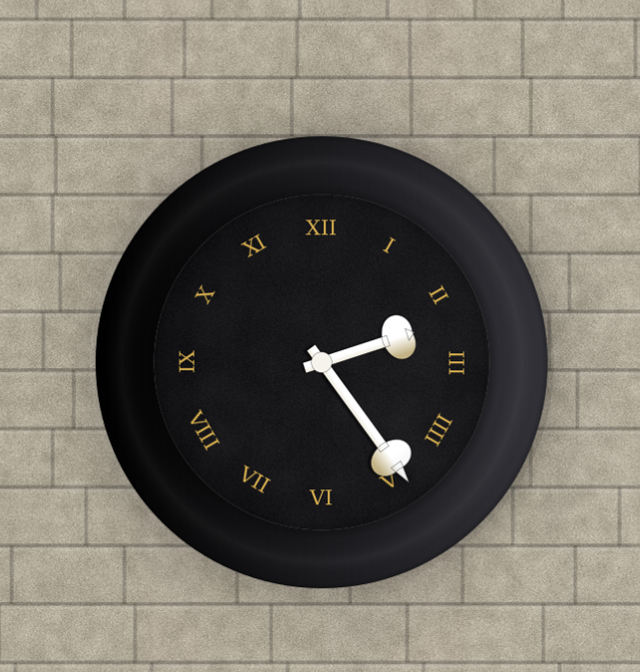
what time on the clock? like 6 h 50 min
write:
2 h 24 min
